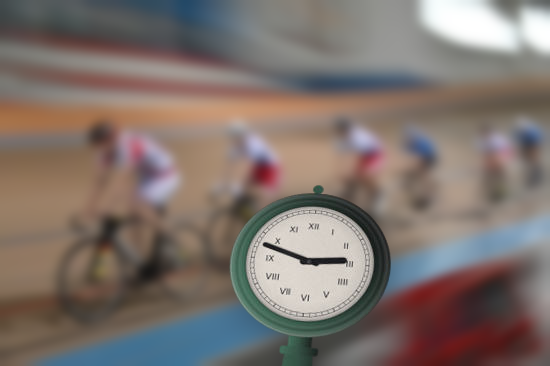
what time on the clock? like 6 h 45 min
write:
2 h 48 min
